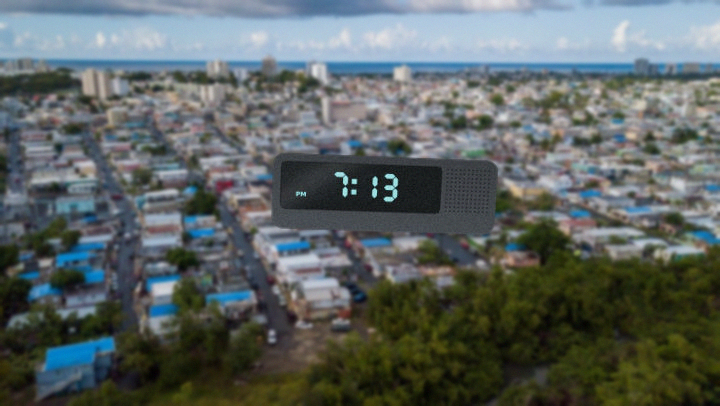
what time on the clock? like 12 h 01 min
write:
7 h 13 min
